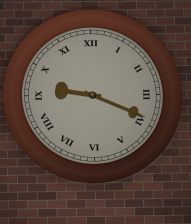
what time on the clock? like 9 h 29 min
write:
9 h 19 min
